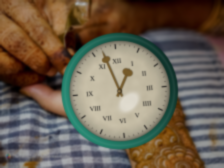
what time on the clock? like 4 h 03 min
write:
12 h 57 min
